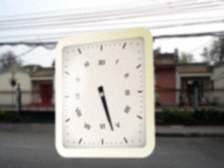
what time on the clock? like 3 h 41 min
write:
5 h 27 min
